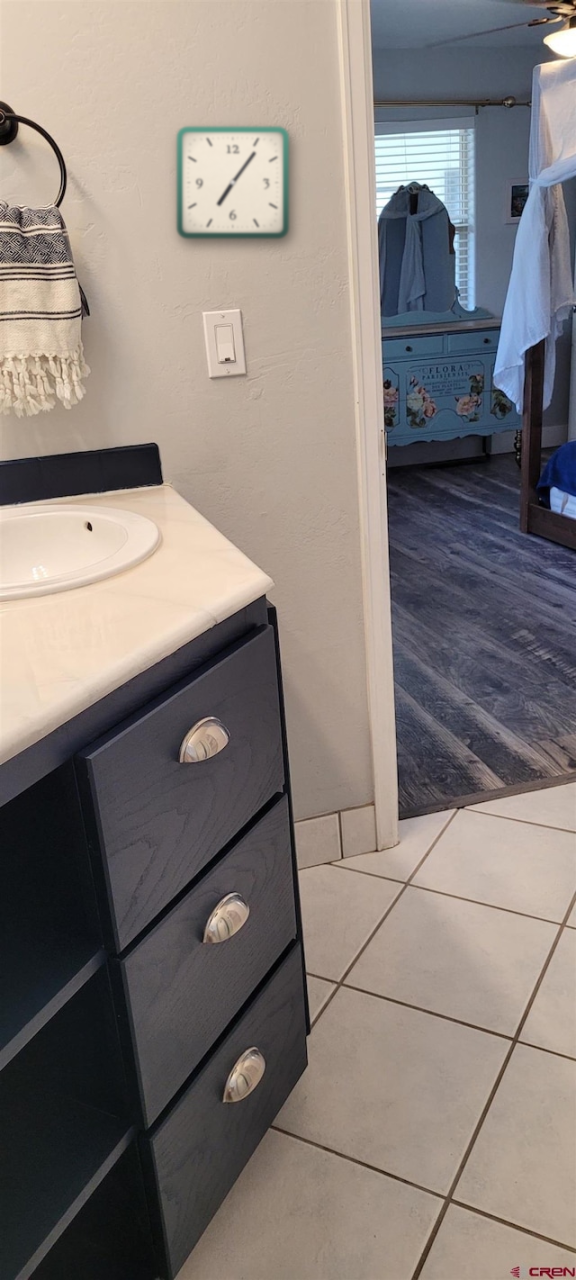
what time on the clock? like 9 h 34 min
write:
7 h 06 min
